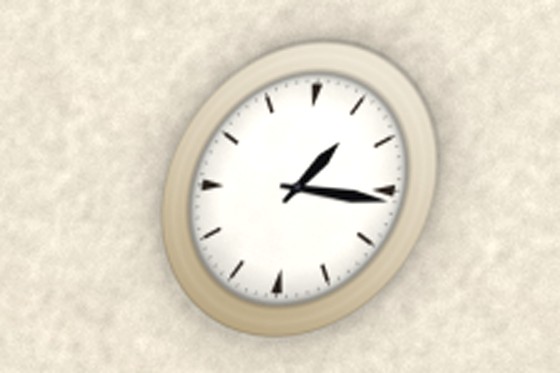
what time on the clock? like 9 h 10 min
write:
1 h 16 min
